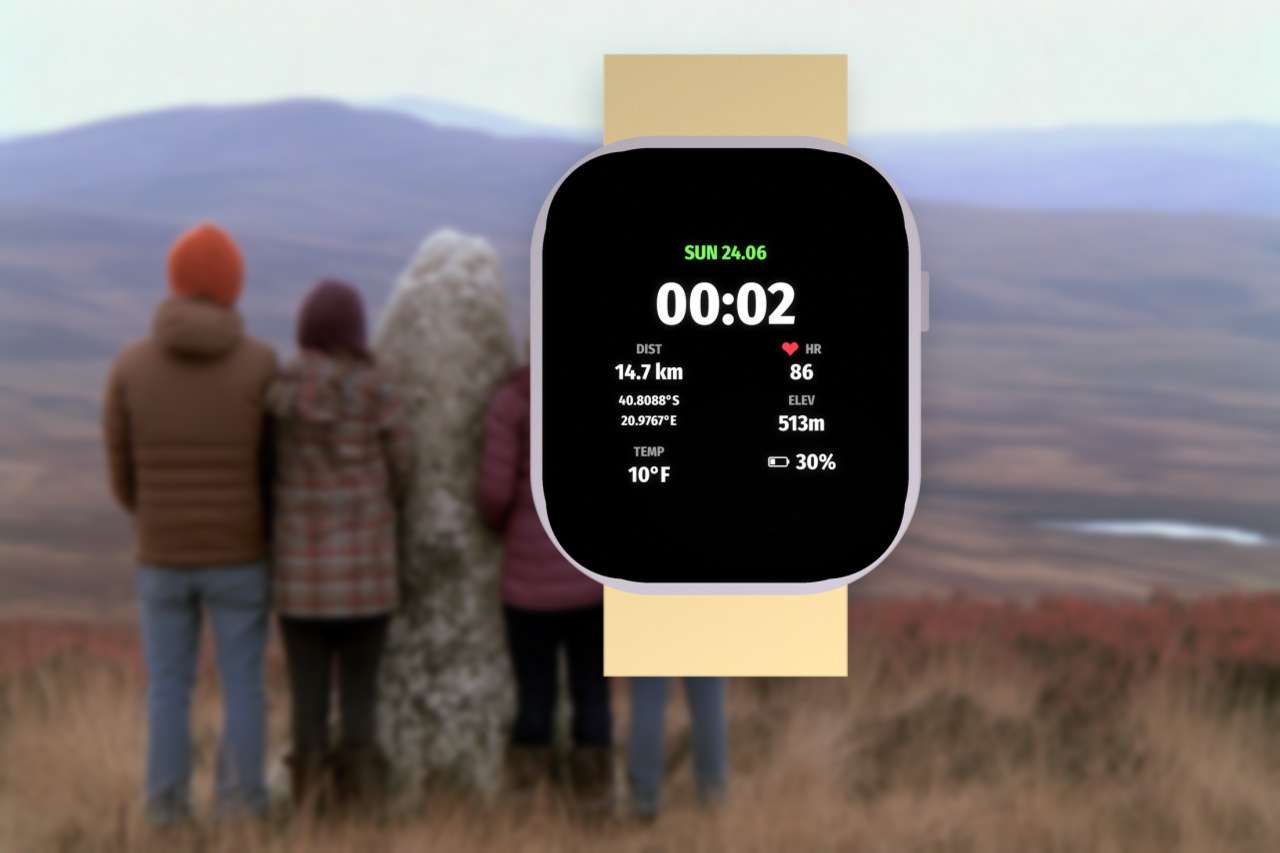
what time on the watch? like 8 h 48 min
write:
0 h 02 min
